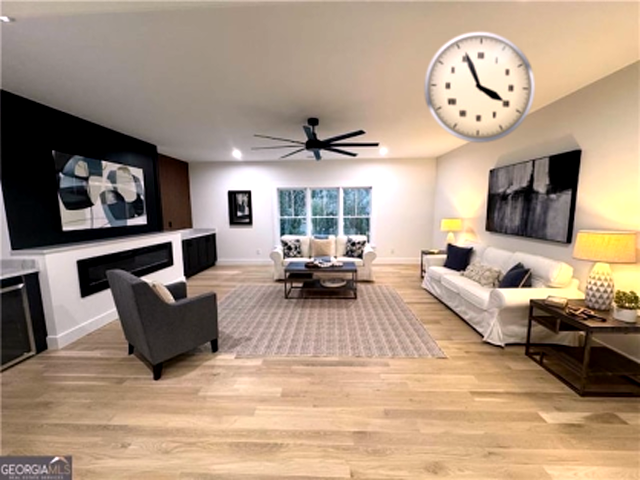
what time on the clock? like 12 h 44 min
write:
3 h 56 min
